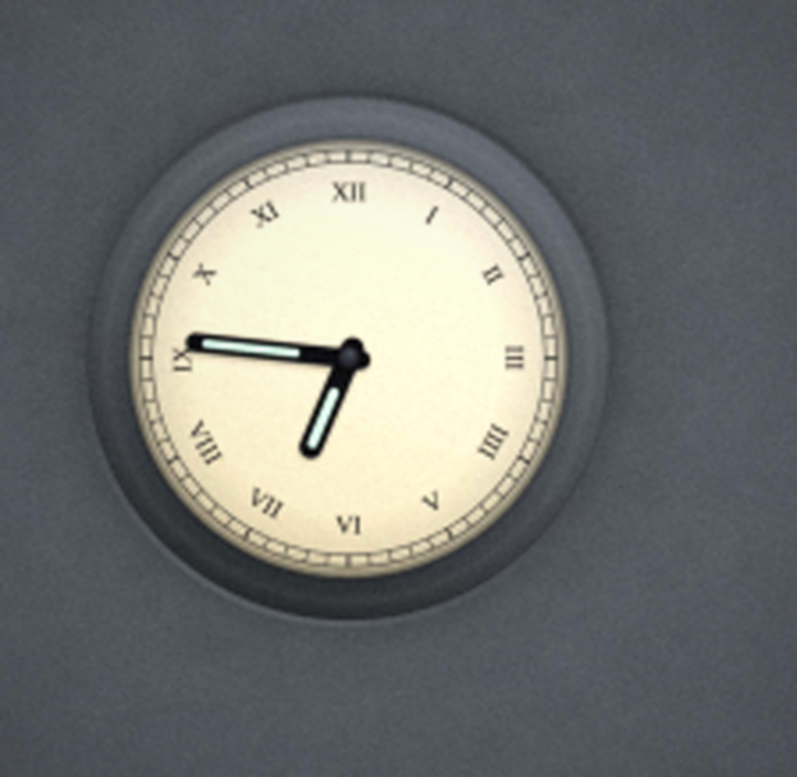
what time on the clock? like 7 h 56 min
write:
6 h 46 min
